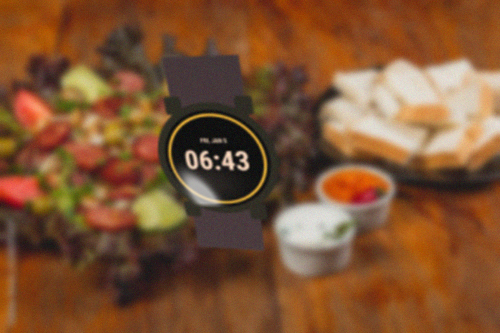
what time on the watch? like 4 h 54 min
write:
6 h 43 min
